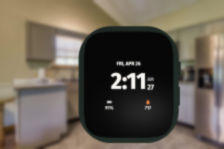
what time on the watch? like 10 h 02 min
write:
2 h 11 min
